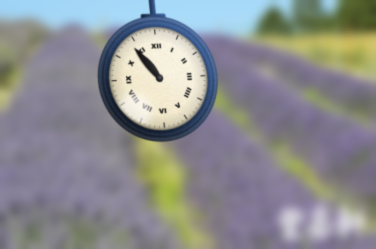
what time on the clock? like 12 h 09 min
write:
10 h 54 min
